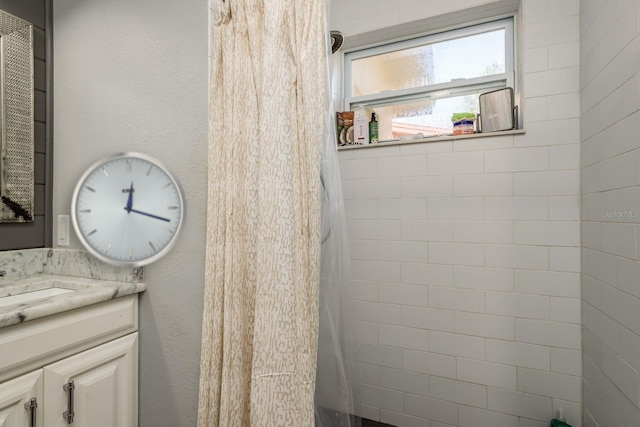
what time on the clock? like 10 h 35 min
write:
12 h 18 min
